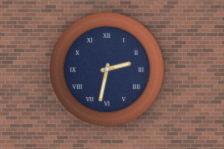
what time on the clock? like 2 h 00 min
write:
2 h 32 min
